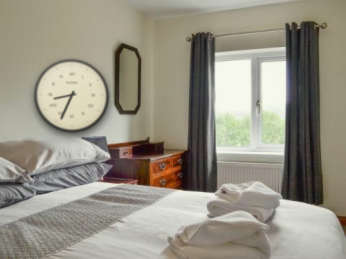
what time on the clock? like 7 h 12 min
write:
8 h 34 min
